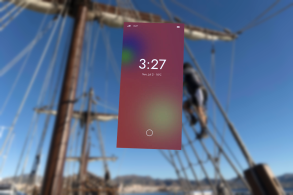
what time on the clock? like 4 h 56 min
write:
3 h 27 min
